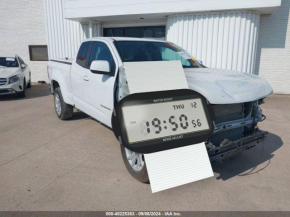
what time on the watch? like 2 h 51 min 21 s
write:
19 h 50 min 56 s
